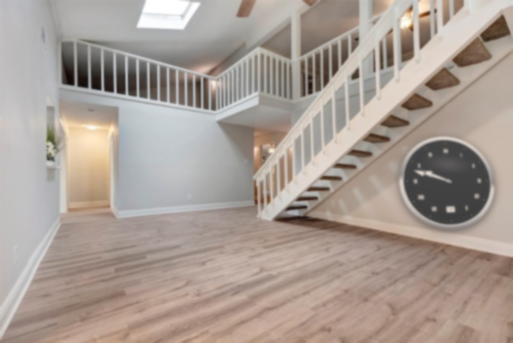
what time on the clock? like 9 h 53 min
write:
9 h 48 min
